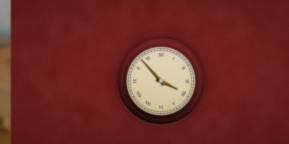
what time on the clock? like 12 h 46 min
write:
3 h 53 min
